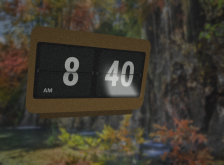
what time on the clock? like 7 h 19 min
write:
8 h 40 min
